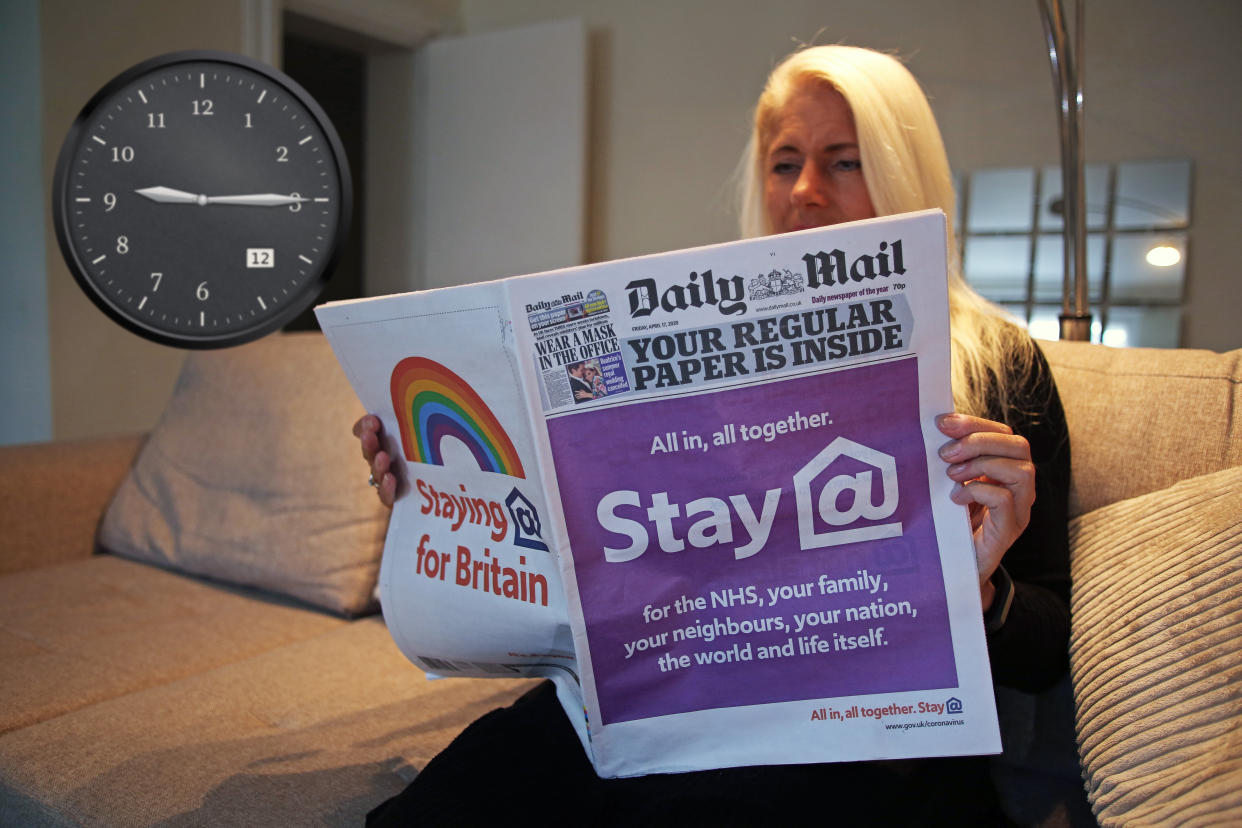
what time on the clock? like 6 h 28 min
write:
9 h 15 min
